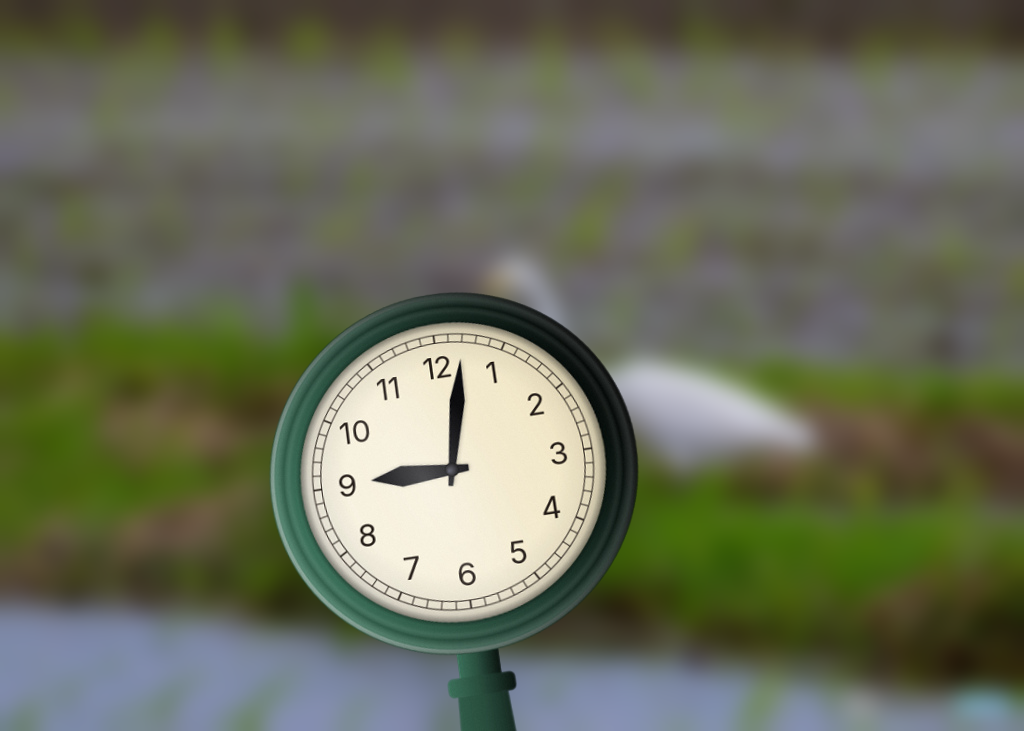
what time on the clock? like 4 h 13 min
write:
9 h 02 min
